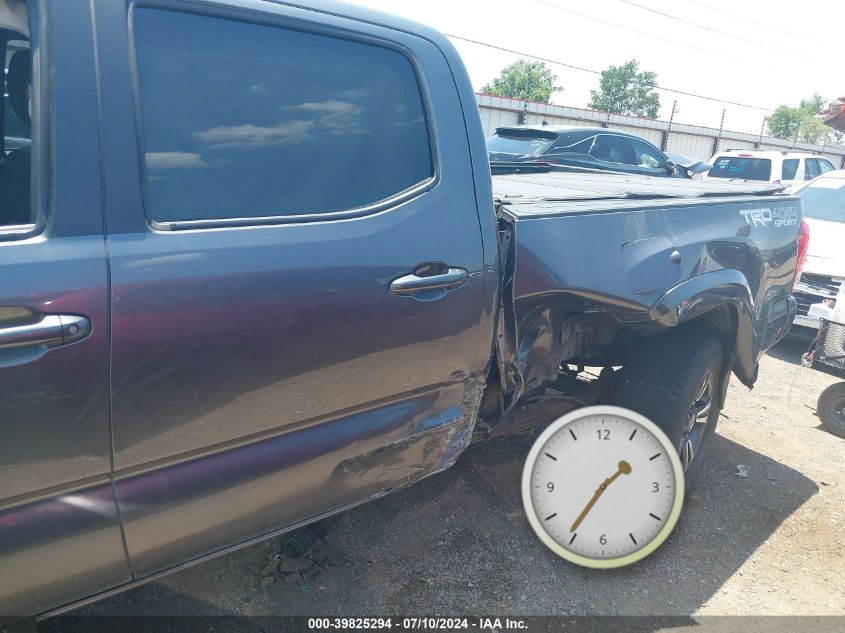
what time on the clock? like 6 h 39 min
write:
1 h 36 min
